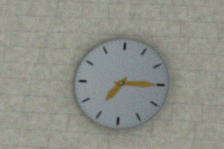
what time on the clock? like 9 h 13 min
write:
7 h 15 min
